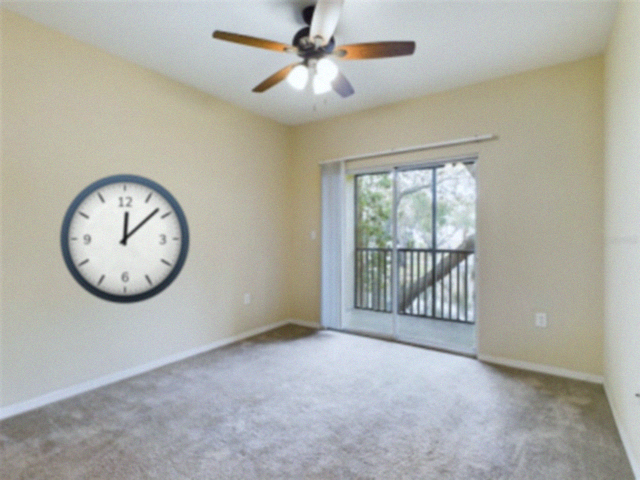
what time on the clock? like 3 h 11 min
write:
12 h 08 min
